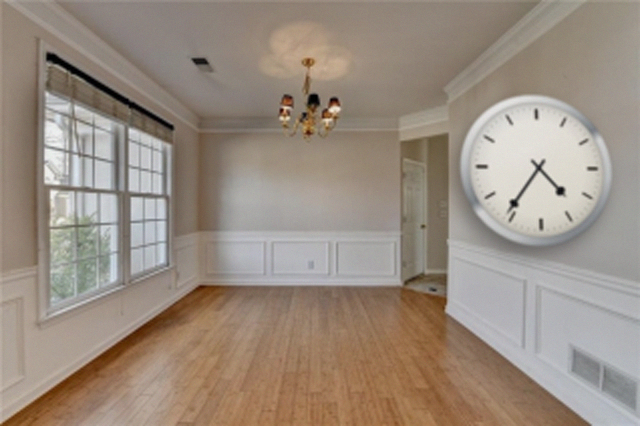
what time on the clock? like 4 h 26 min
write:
4 h 36 min
